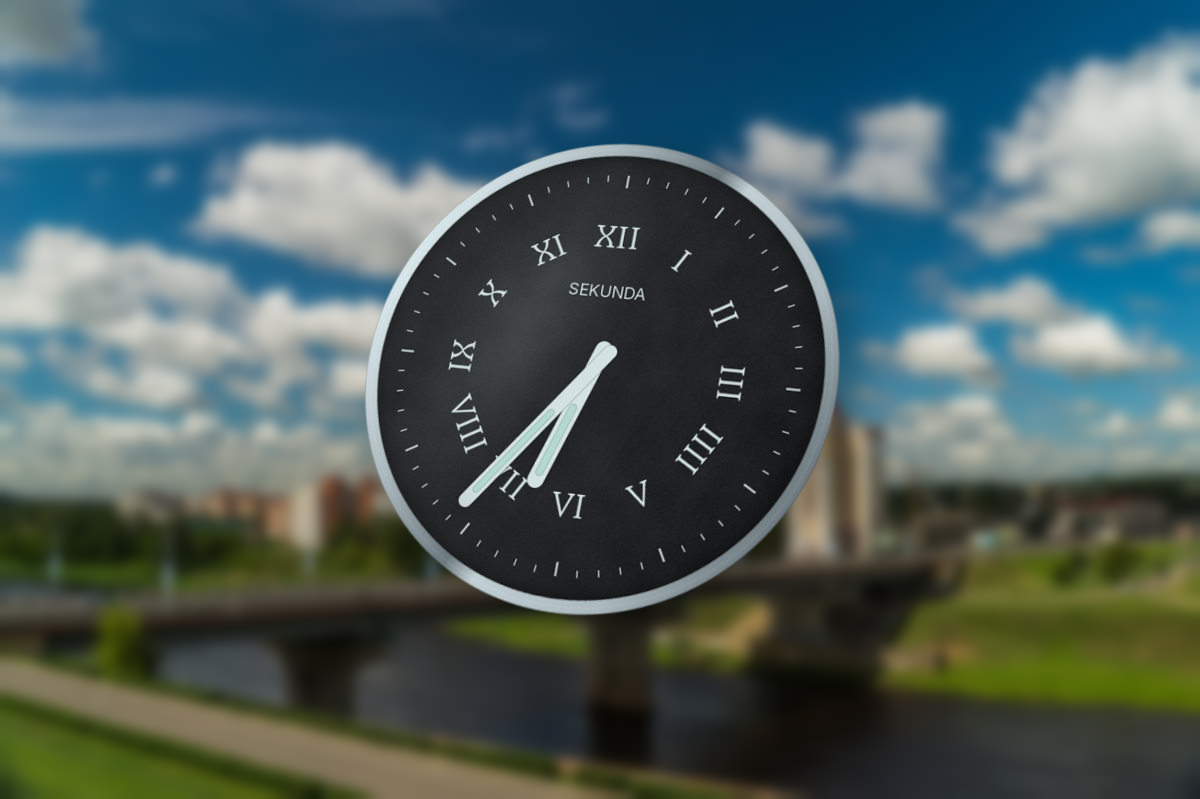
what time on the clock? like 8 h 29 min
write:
6 h 36 min
